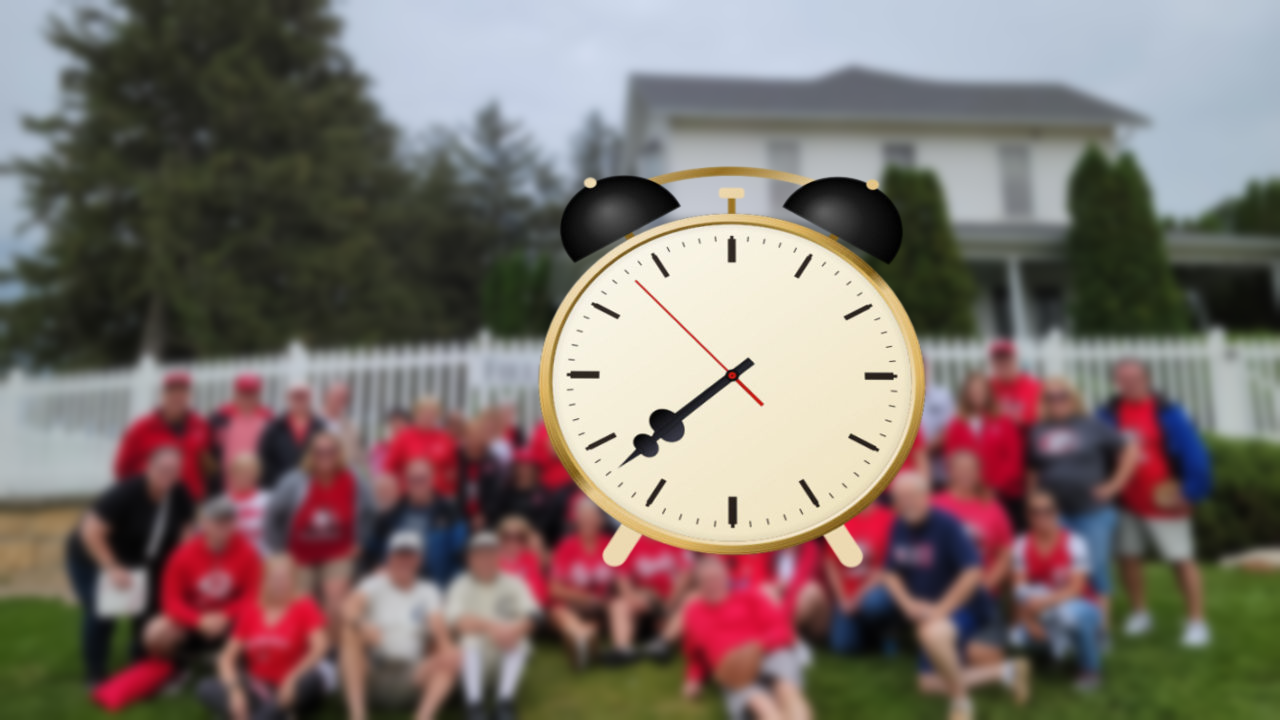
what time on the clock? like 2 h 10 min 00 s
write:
7 h 37 min 53 s
